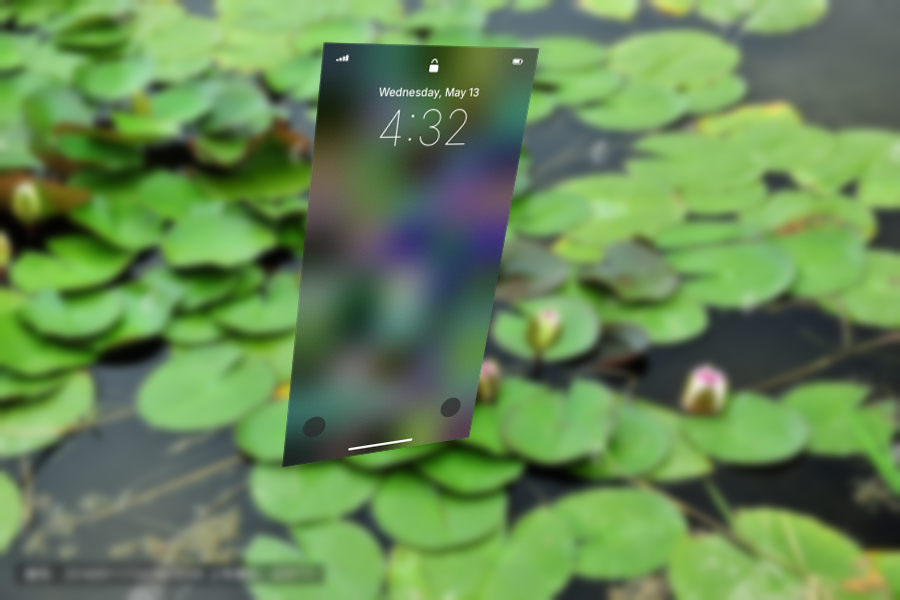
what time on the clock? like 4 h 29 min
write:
4 h 32 min
